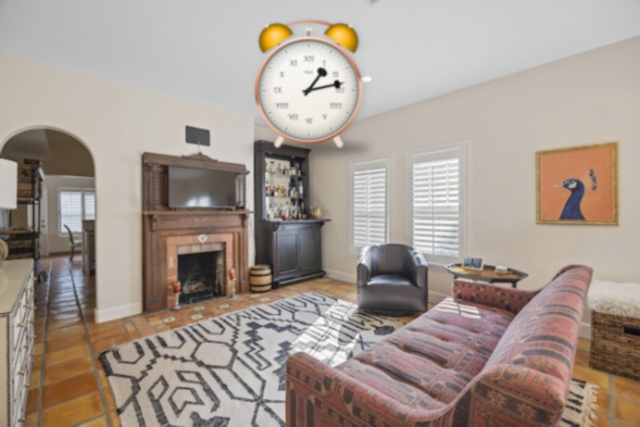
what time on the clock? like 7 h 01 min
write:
1 h 13 min
